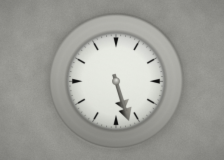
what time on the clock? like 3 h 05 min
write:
5 h 27 min
